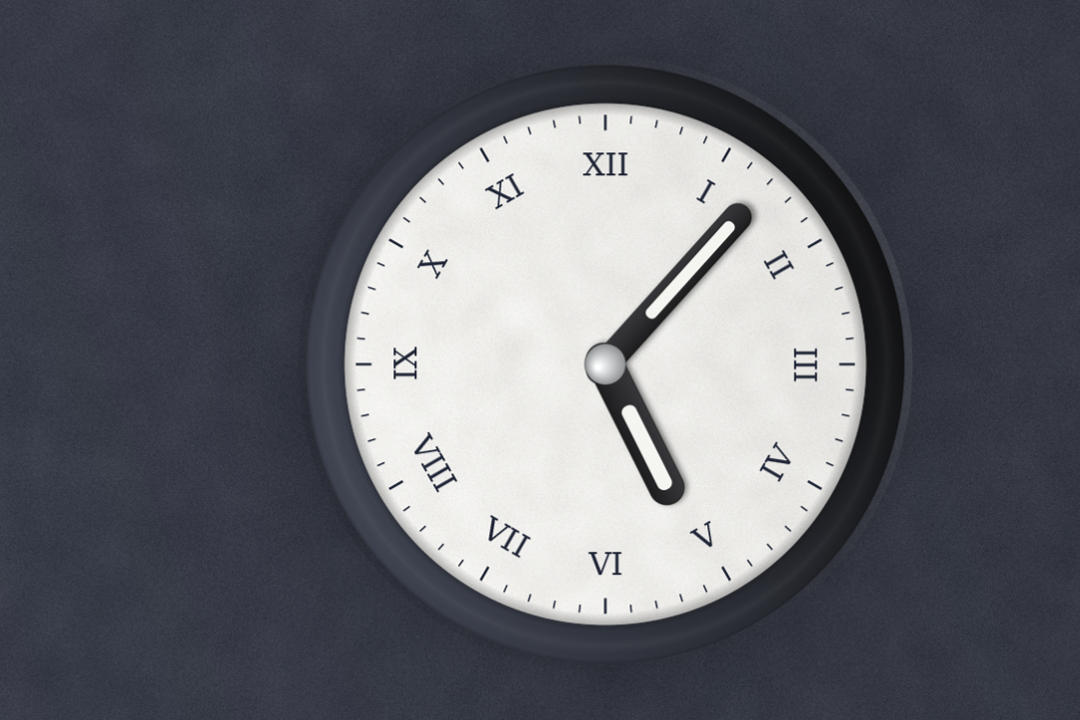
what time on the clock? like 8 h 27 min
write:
5 h 07 min
